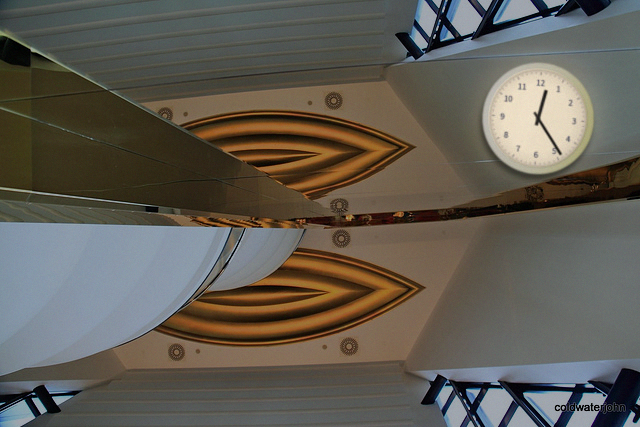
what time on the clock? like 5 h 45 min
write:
12 h 24 min
